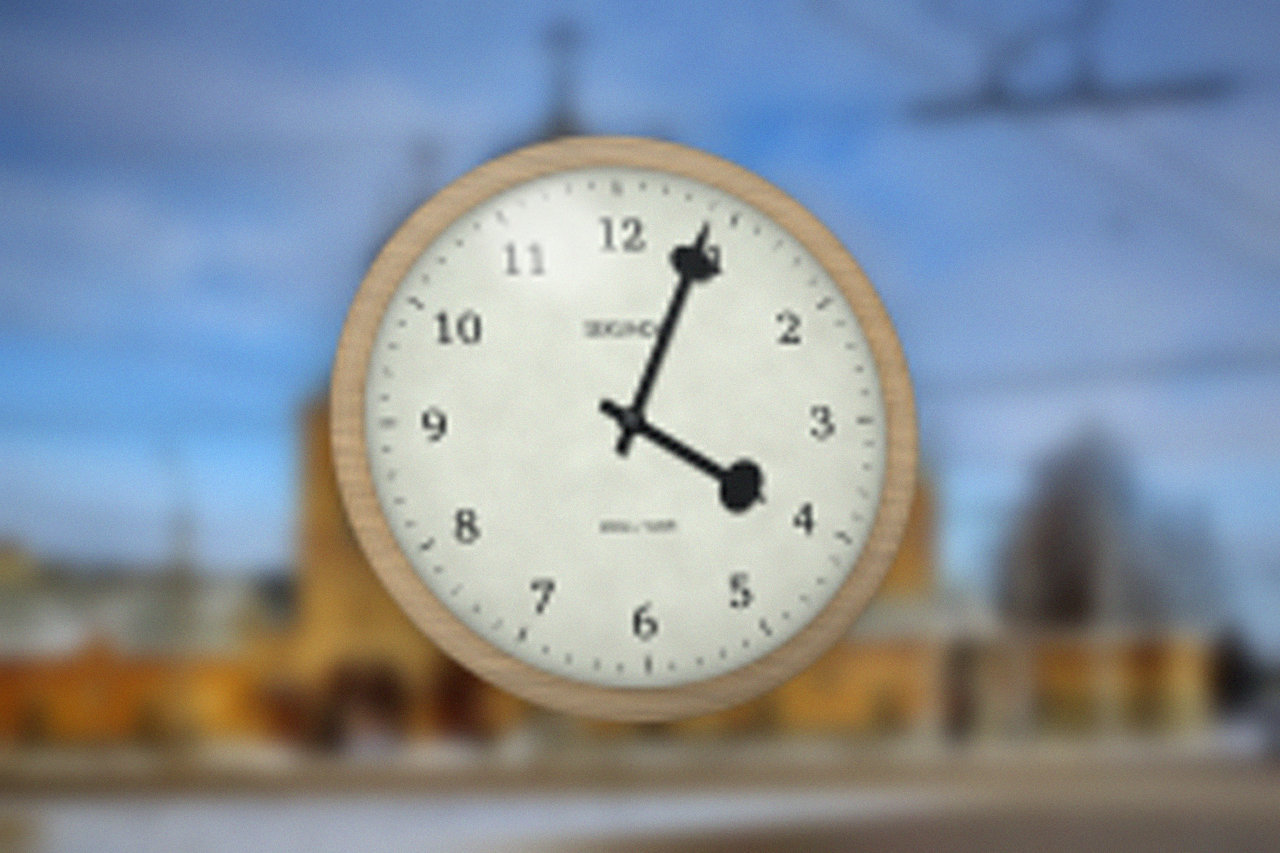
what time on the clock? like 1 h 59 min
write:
4 h 04 min
